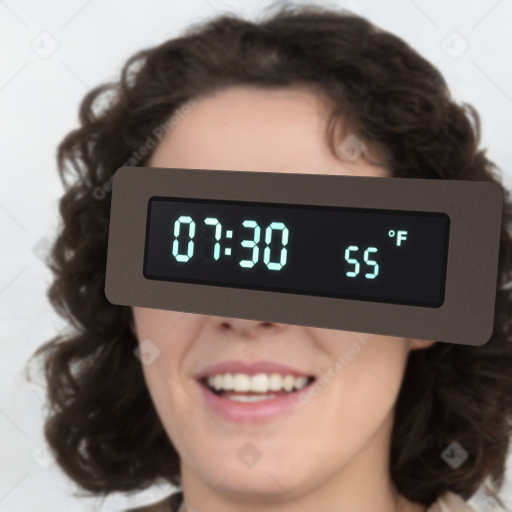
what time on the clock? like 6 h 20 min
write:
7 h 30 min
